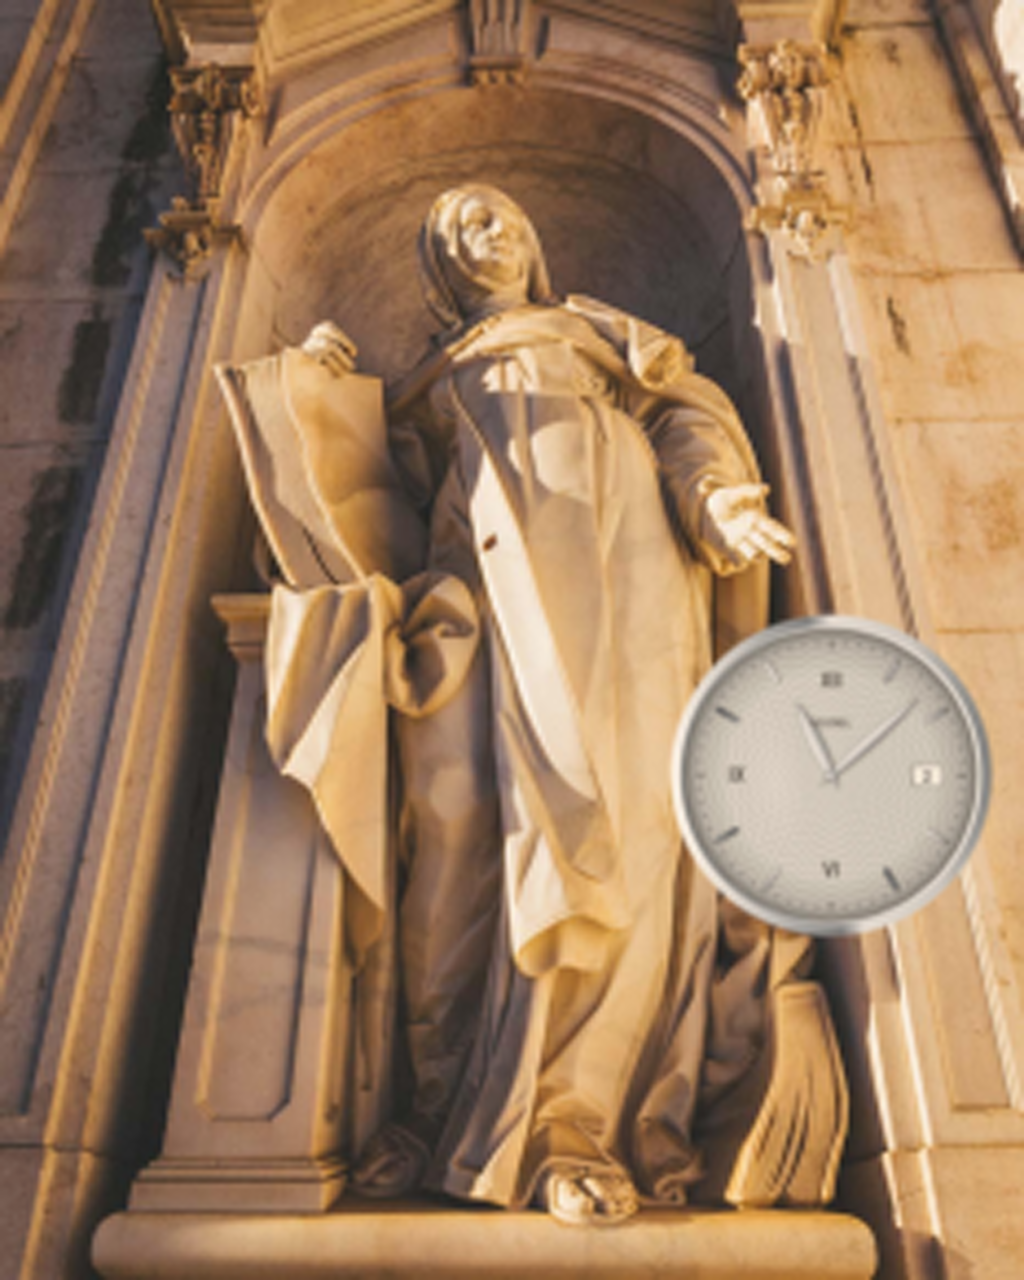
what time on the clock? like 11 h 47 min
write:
11 h 08 min
